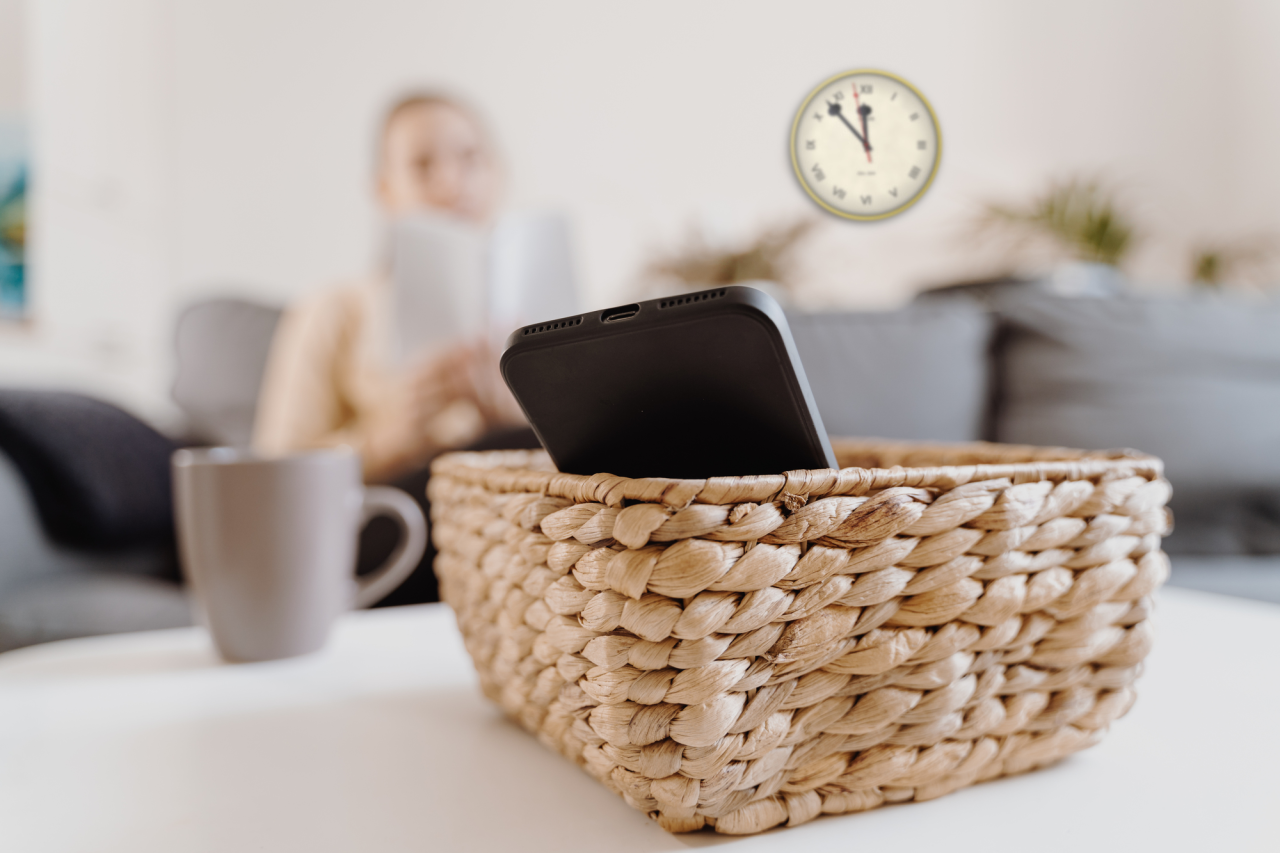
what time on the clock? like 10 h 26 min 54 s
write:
11 h 52 min 58 s
